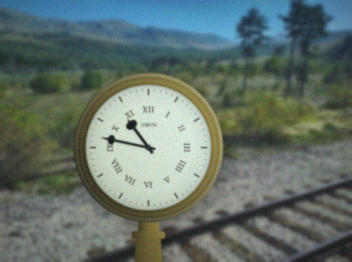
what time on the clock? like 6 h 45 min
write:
10 h 47 min
